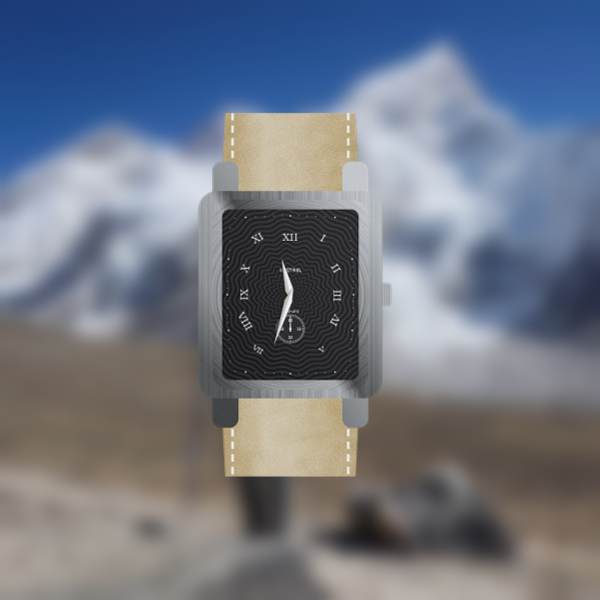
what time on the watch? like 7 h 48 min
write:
11 h 33 min
